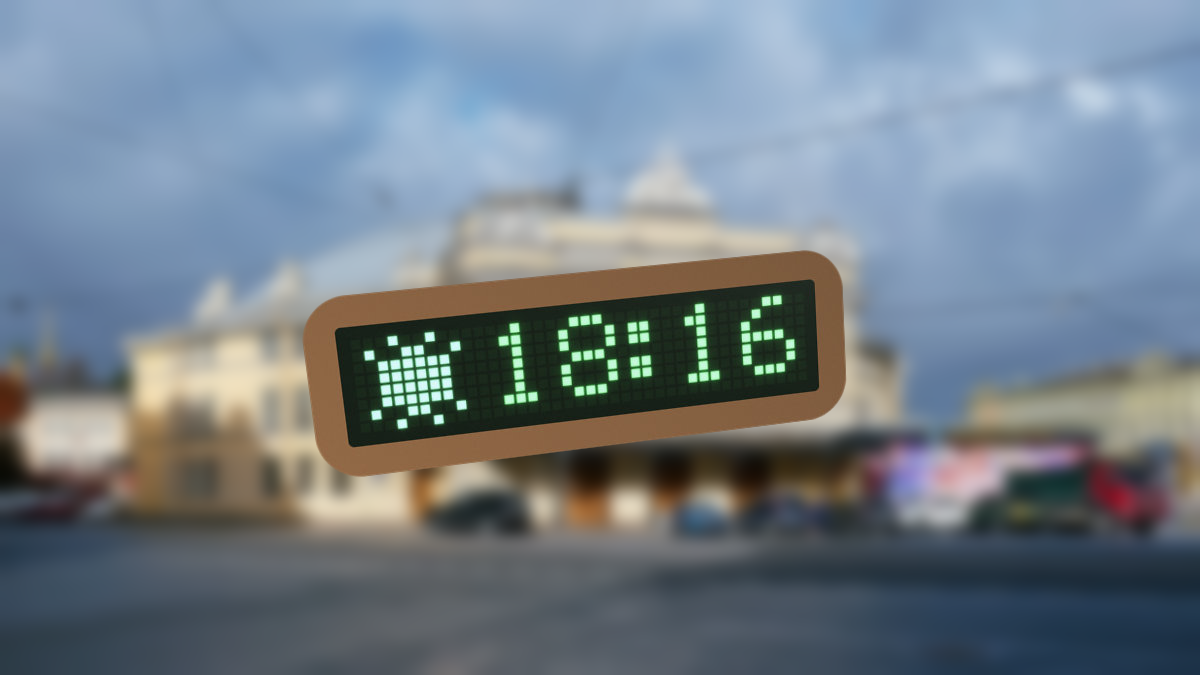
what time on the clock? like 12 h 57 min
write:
18 h 16 min
